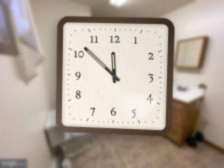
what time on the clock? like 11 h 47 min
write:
11 h 52 min
